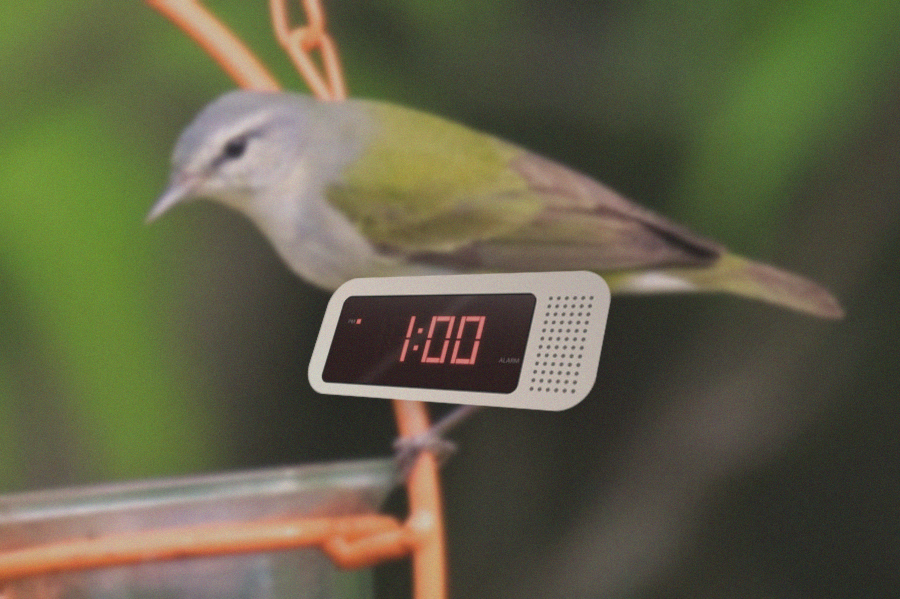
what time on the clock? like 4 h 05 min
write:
1 h 00 min
